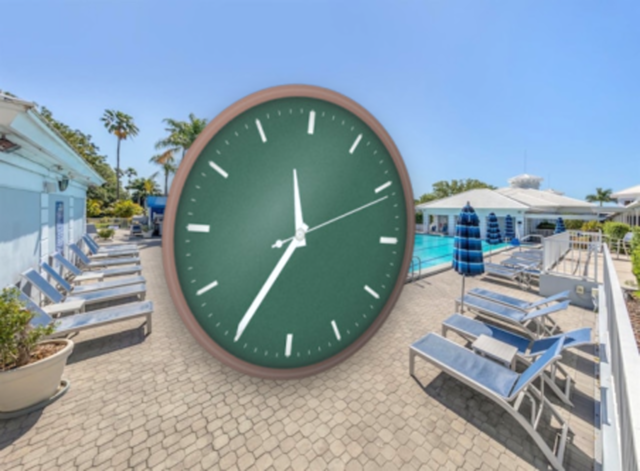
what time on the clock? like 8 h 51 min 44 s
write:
11 h 35 min 11 s
